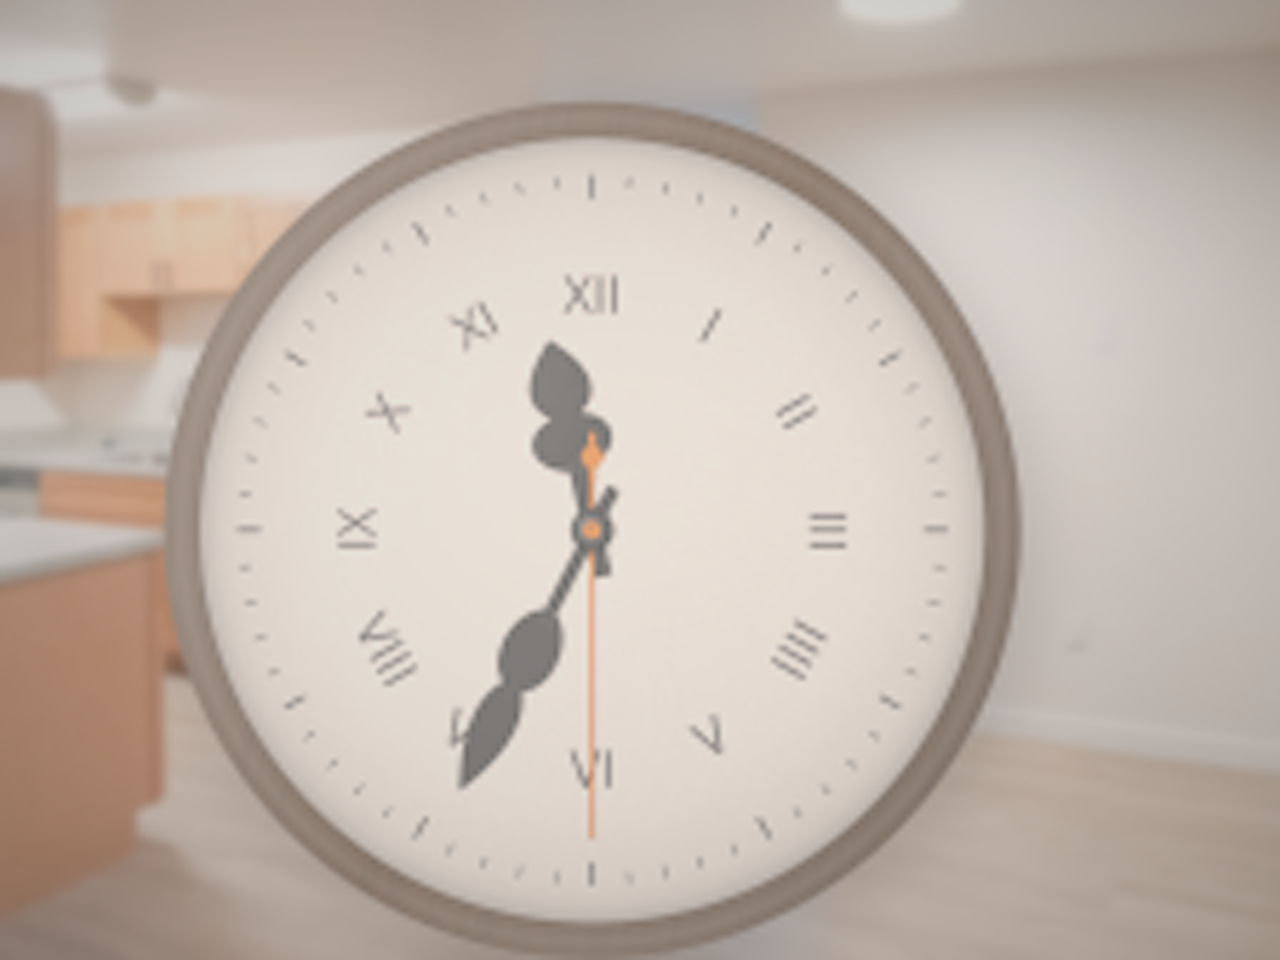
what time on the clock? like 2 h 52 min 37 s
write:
11 h 34 min 30 s
